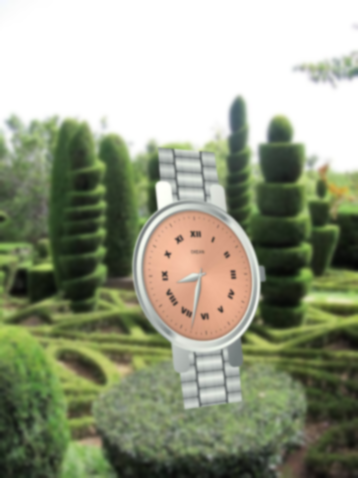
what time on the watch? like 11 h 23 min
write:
8 h 33 min
